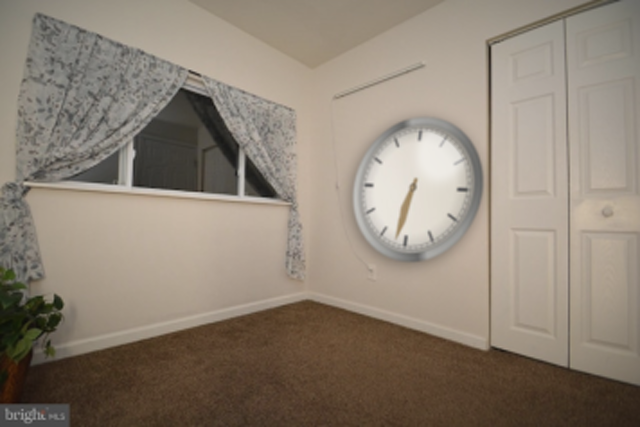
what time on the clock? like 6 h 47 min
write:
6 h 32 min
